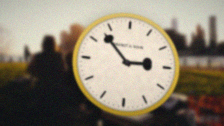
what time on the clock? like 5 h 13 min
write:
2 h 53 min
